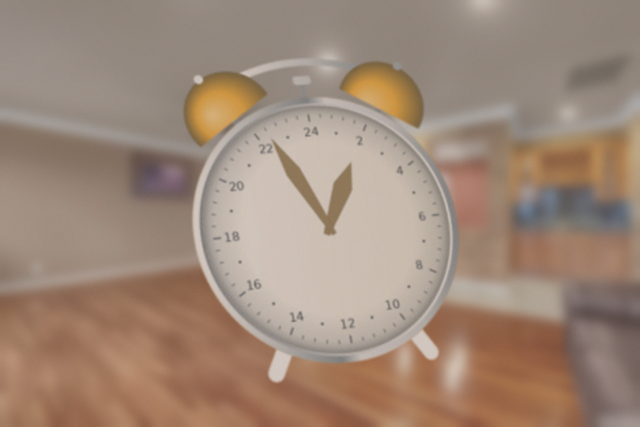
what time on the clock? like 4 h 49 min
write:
1 h 56 min
